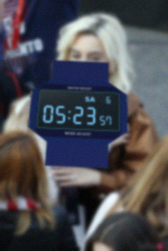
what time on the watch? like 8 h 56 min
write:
5 h 23 min
